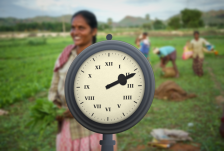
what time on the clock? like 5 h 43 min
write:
2 h 11 min
